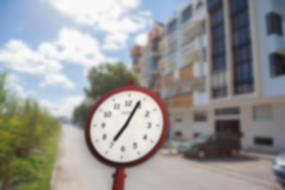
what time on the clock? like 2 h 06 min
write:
7 h 04 min
